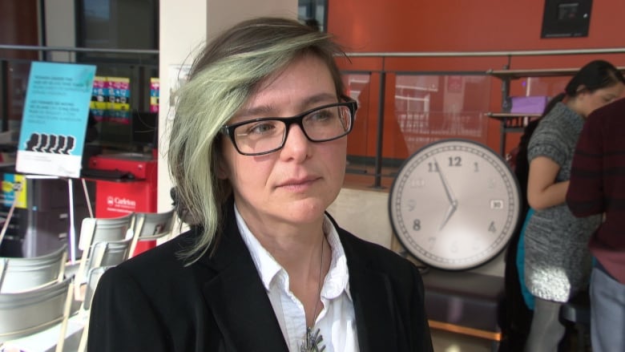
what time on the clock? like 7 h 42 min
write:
6 h 56 min
